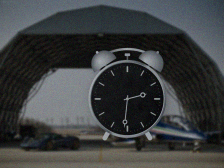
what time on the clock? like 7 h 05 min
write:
2 h 31 min
